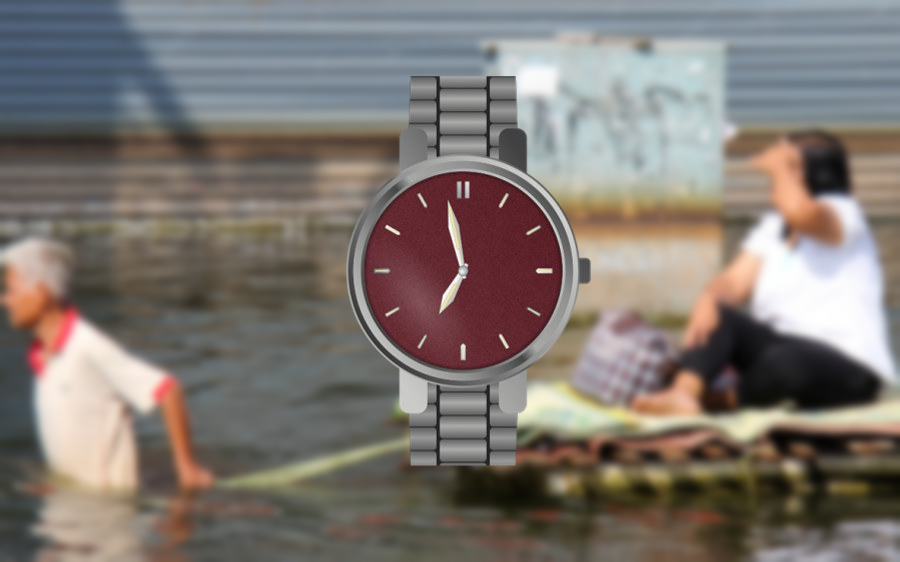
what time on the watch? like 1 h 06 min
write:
6 h 58 min
